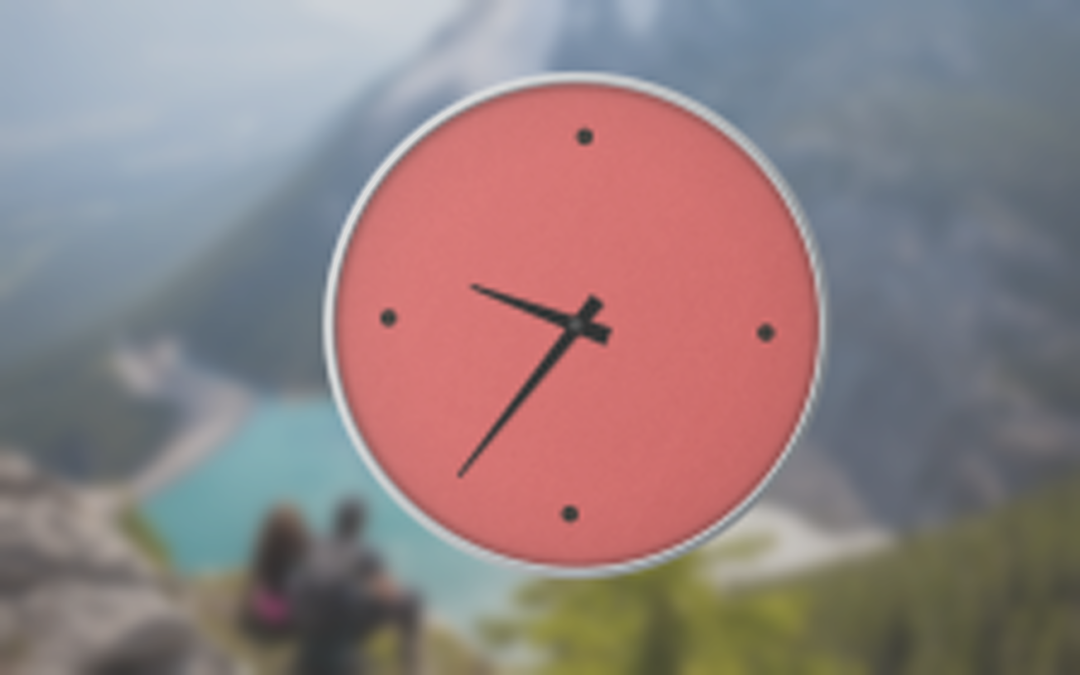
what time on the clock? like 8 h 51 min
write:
9 h 36 min
